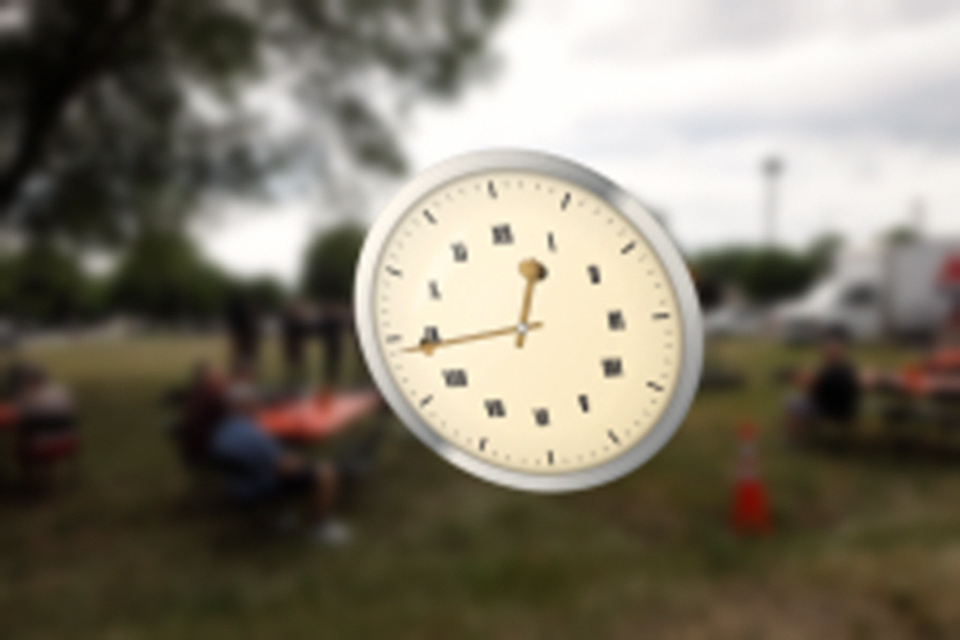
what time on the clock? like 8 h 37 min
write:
12 h 44 min
